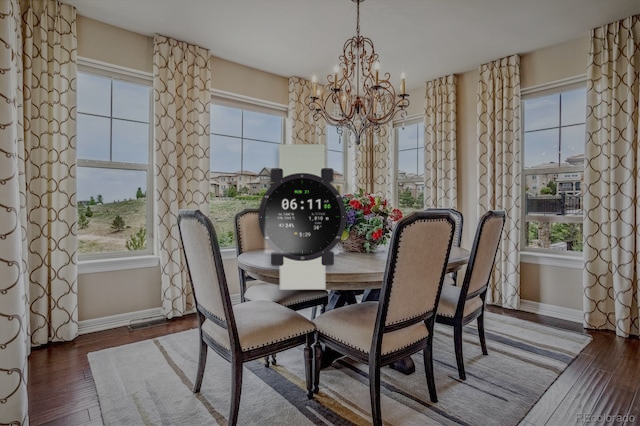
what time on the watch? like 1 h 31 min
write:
6 h 11 min
